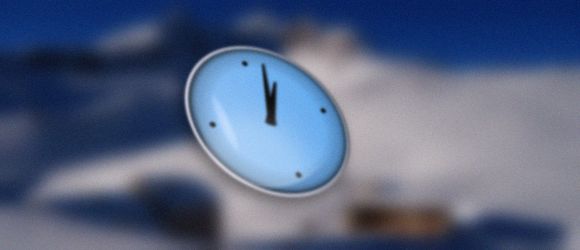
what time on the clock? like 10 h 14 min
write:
1 h 03 min
